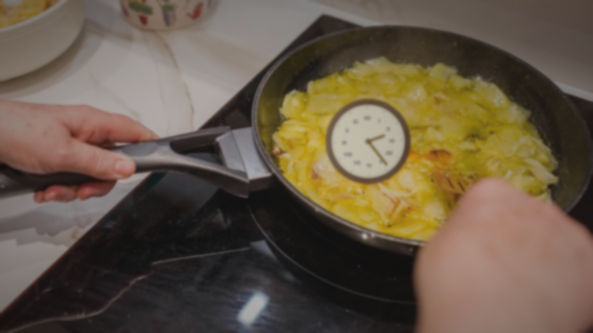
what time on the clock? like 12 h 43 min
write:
2 h 24 min
